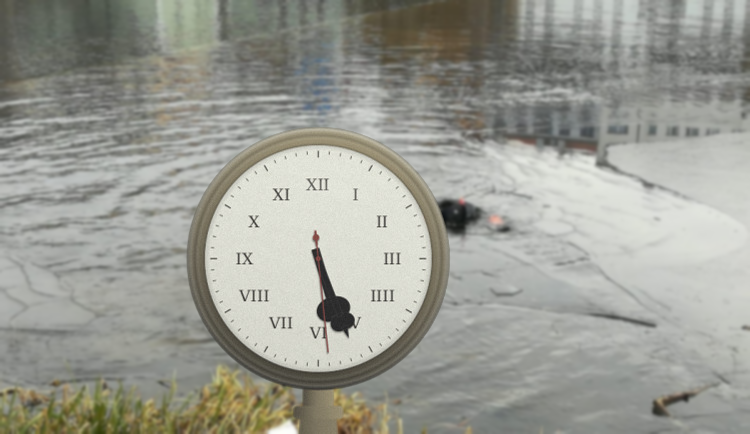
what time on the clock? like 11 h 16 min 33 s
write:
5 h 26 min 29 s
